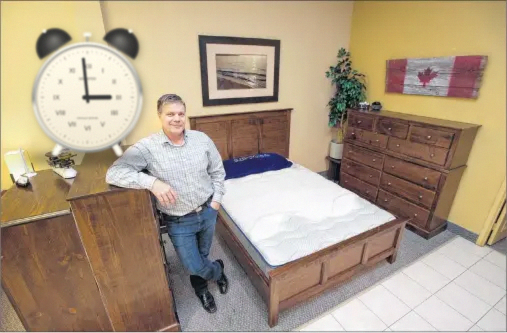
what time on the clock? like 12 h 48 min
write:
2 h 59 min
